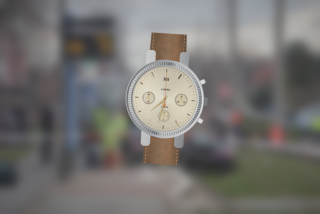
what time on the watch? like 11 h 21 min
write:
7 h 32 min
